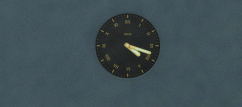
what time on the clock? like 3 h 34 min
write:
4 h 18 min
